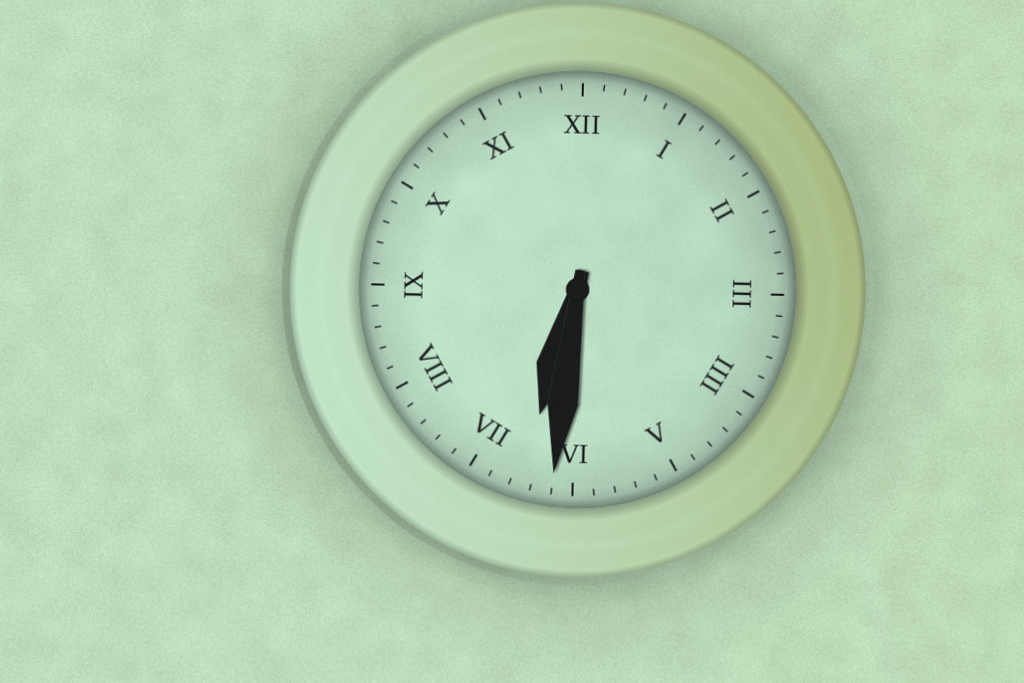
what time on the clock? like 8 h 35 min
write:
6 h 31 min
